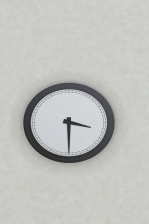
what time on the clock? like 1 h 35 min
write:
3 h 30 min
